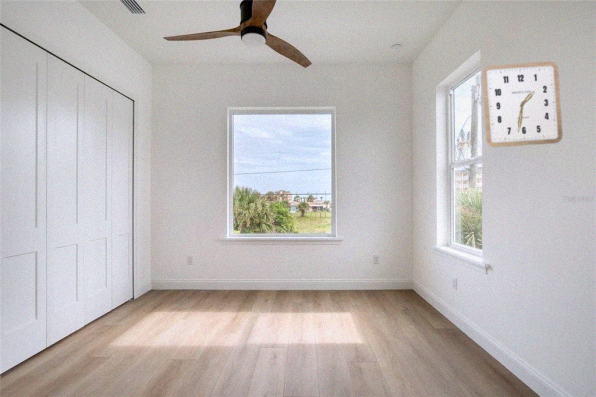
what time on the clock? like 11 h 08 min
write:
1 h 32 min
